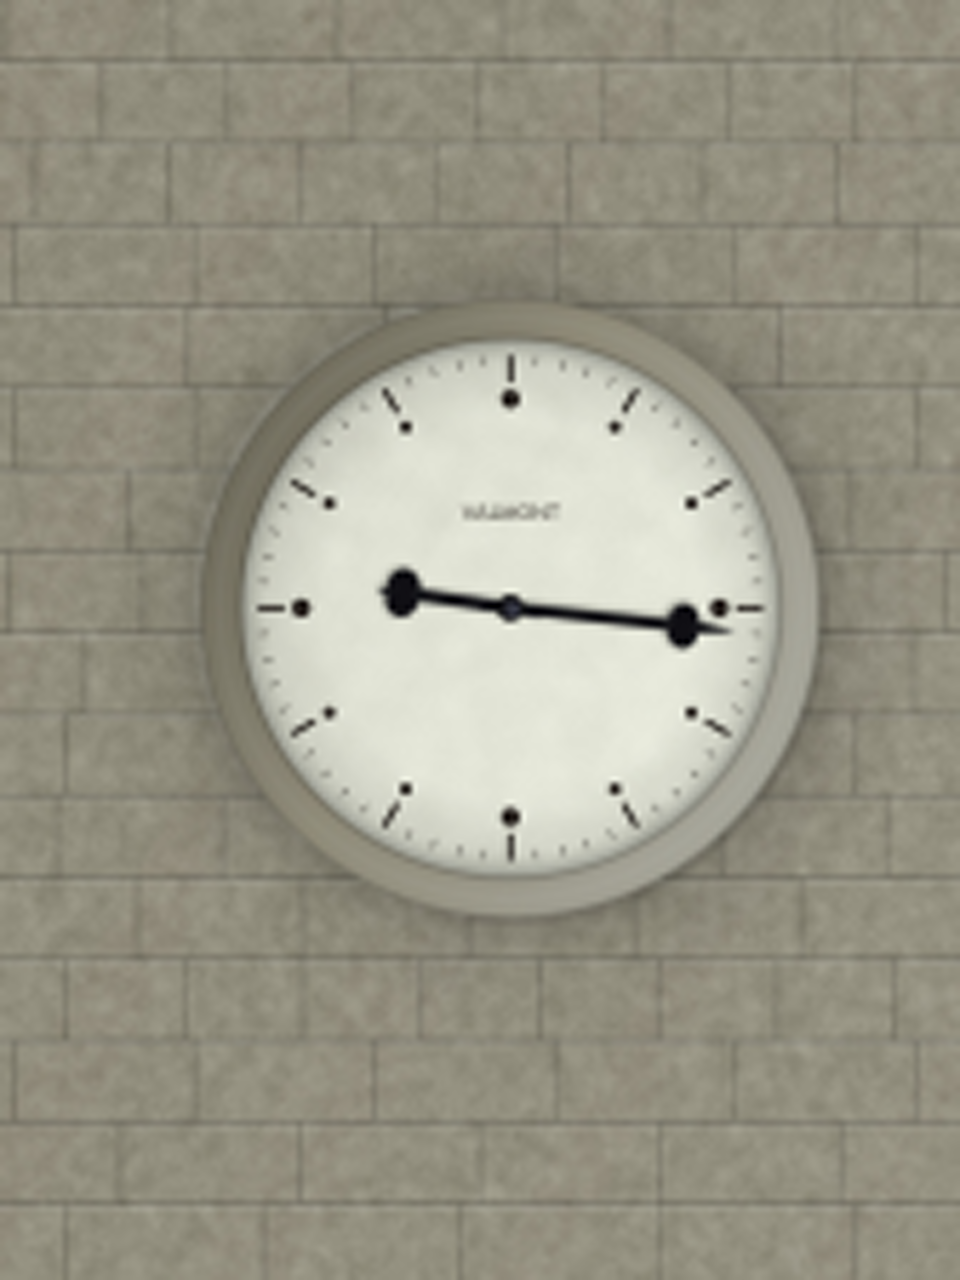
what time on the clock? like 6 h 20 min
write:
9 h 16 min
